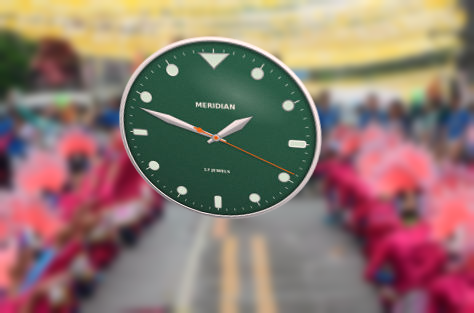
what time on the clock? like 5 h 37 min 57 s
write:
1 h 48 min 19 s
